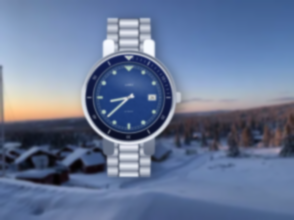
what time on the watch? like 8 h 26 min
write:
8 h 38 min
